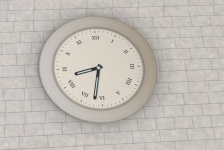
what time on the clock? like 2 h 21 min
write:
8 h 32 min
